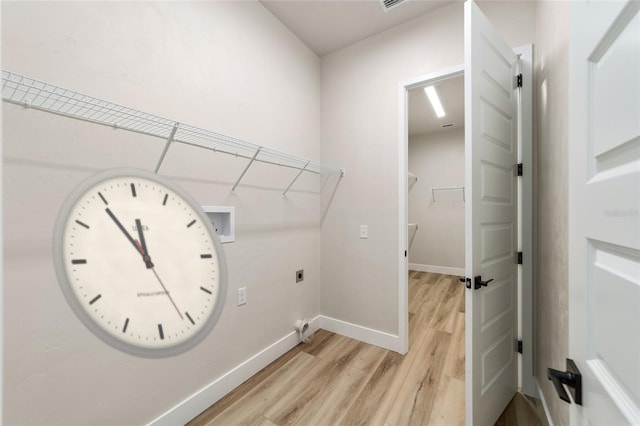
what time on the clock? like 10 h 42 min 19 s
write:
11 h 54 min 26 s
